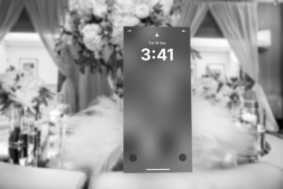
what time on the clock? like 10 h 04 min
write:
3 h 41 min
